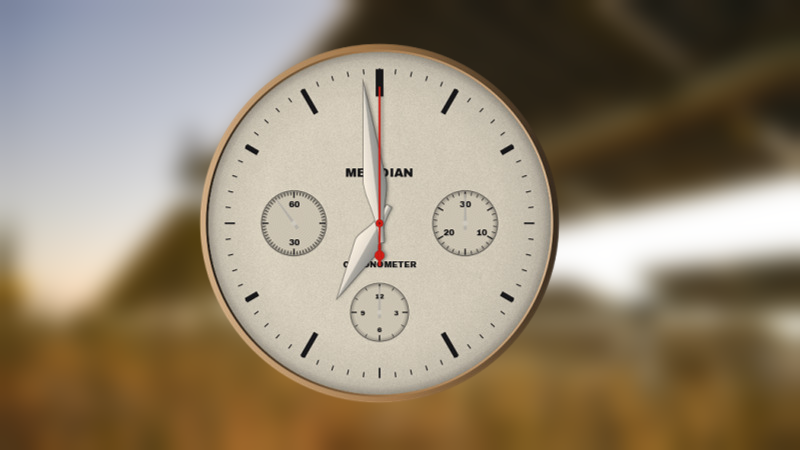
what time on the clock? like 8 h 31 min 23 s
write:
6 h 58 min 54 s
